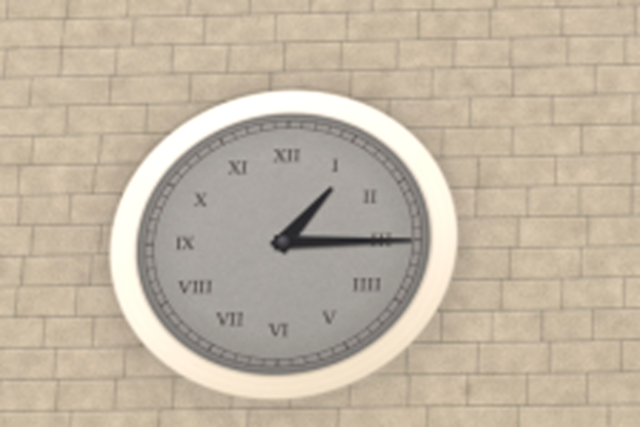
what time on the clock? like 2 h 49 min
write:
1 h 15 min
